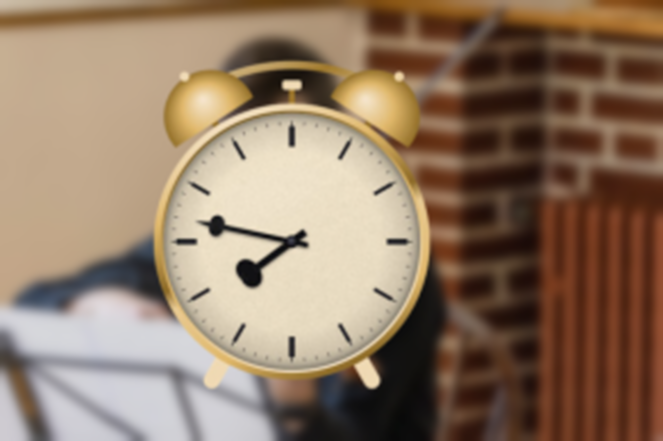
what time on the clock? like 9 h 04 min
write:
7 h 47 min
